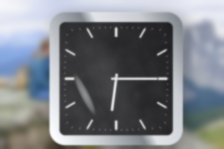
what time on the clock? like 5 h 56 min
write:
6 h 15 min
